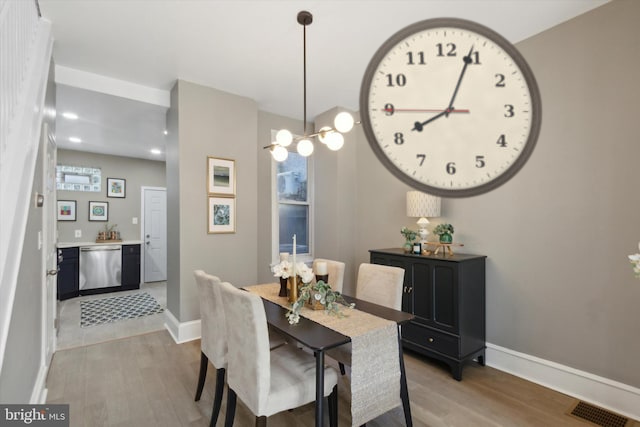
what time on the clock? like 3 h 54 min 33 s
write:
8 h 03 min 45 s
